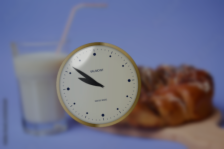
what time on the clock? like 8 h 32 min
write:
9 h 52 min
